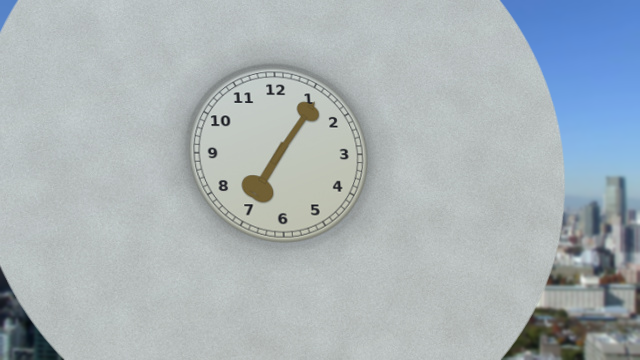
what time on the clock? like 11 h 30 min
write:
7 h 06 min
